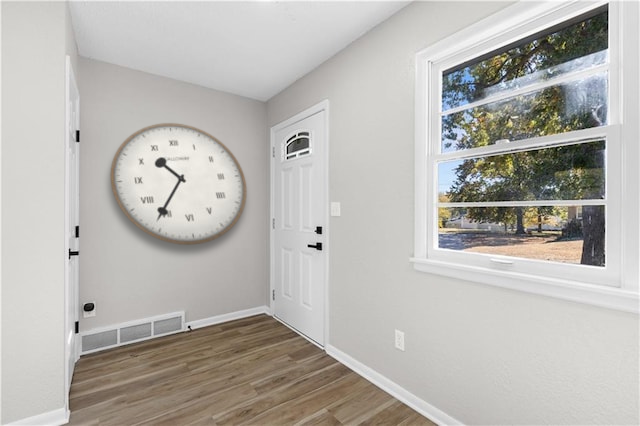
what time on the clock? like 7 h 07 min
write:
10 h 36 min
